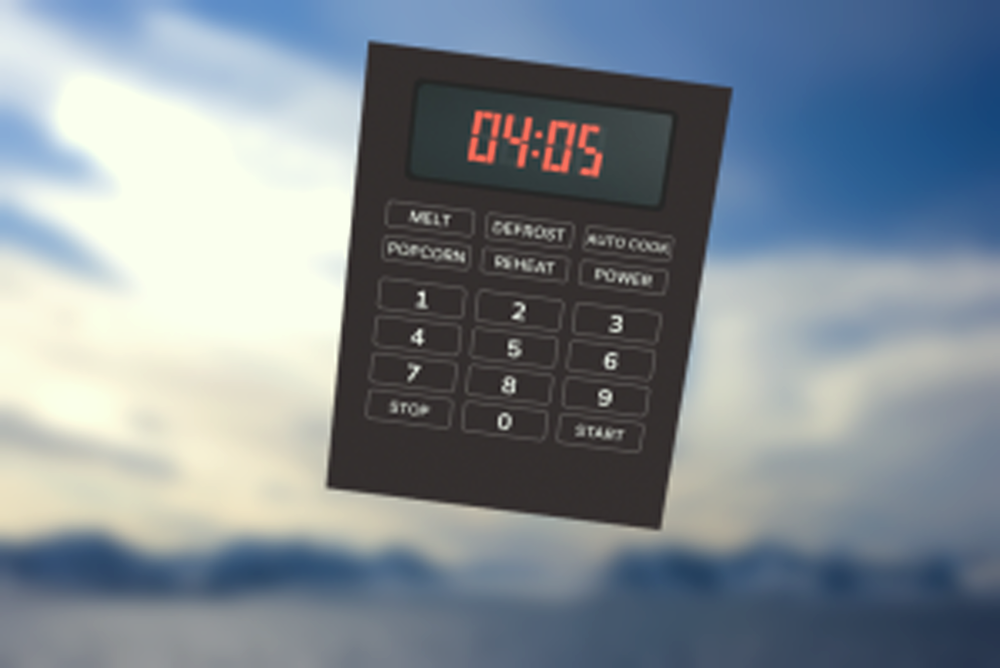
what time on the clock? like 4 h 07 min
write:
4 h 05 min
